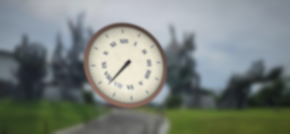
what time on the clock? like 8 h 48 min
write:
7 h 38 min
